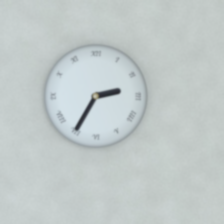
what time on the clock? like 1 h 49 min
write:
2 h 35 min
